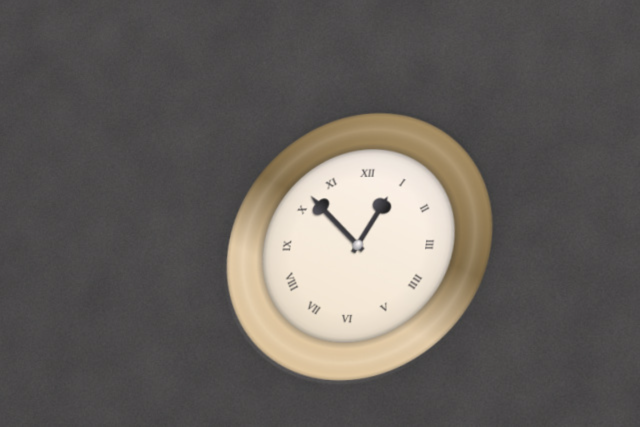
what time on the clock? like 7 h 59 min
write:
12 h 52 min
